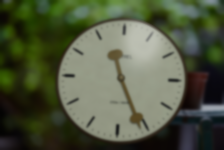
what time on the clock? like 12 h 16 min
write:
11 h 26 min
